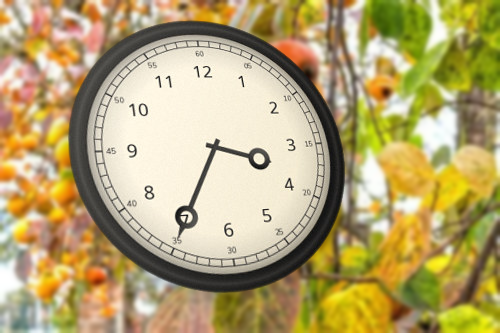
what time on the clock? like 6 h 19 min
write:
3 h 35 min
